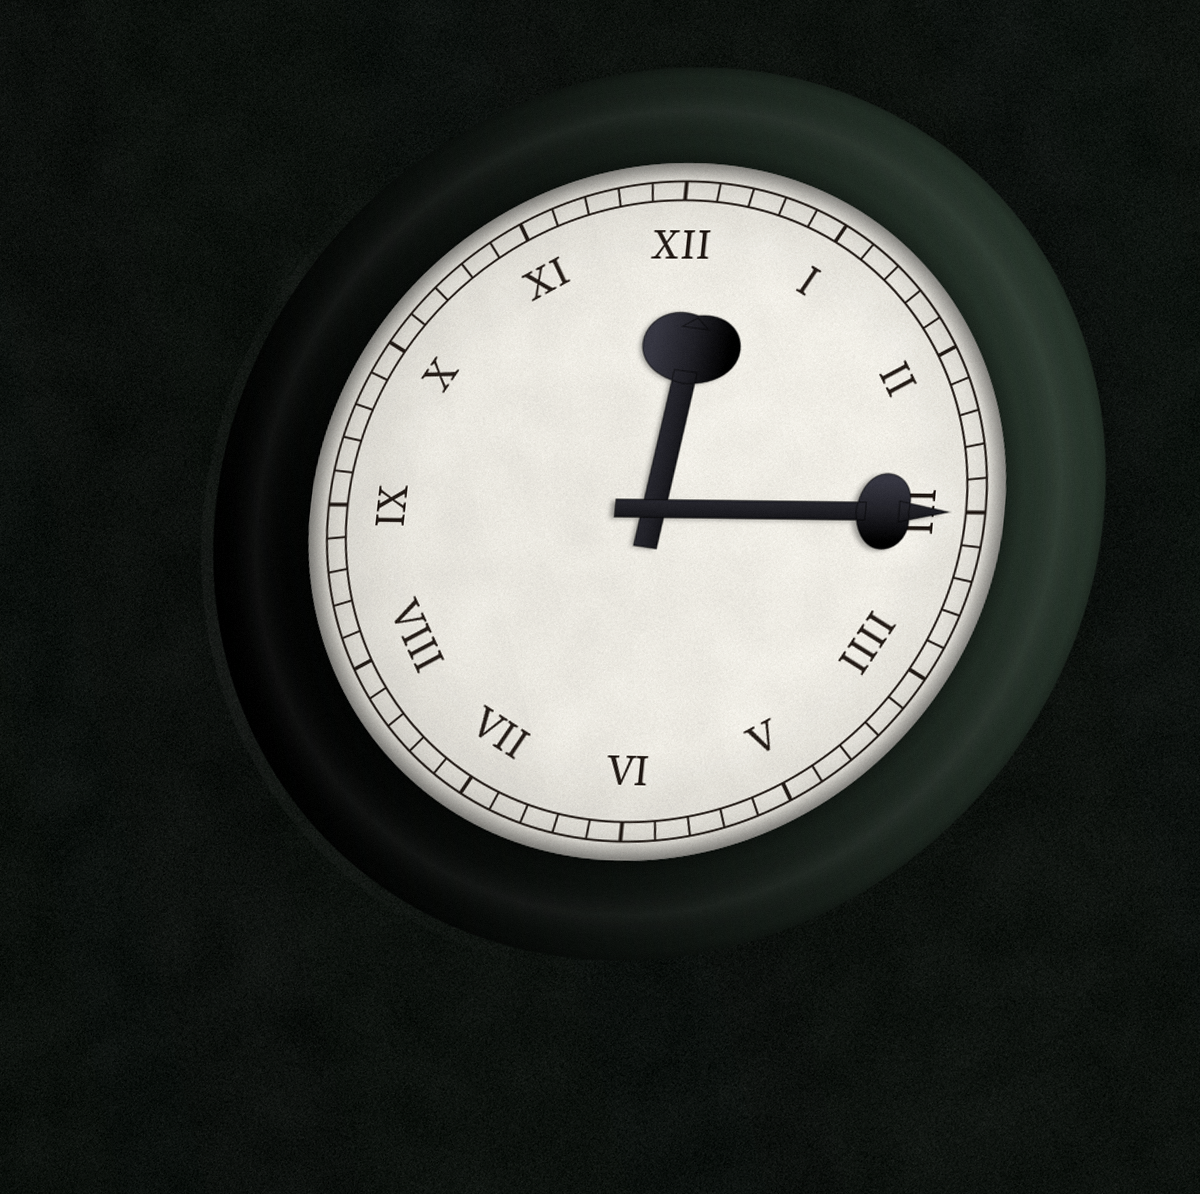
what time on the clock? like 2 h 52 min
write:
12 h 15 min
